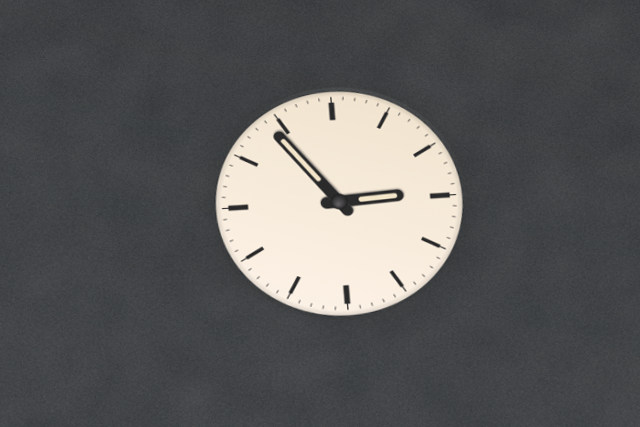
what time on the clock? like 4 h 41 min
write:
2 h 54 min
